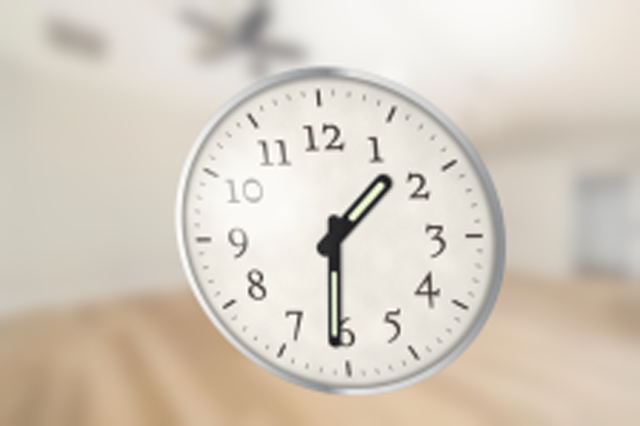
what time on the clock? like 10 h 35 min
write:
1 h 31 min
